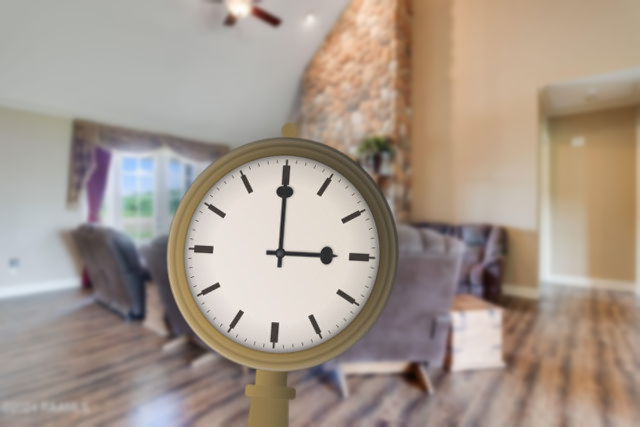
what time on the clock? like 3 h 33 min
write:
3 h 00 min
